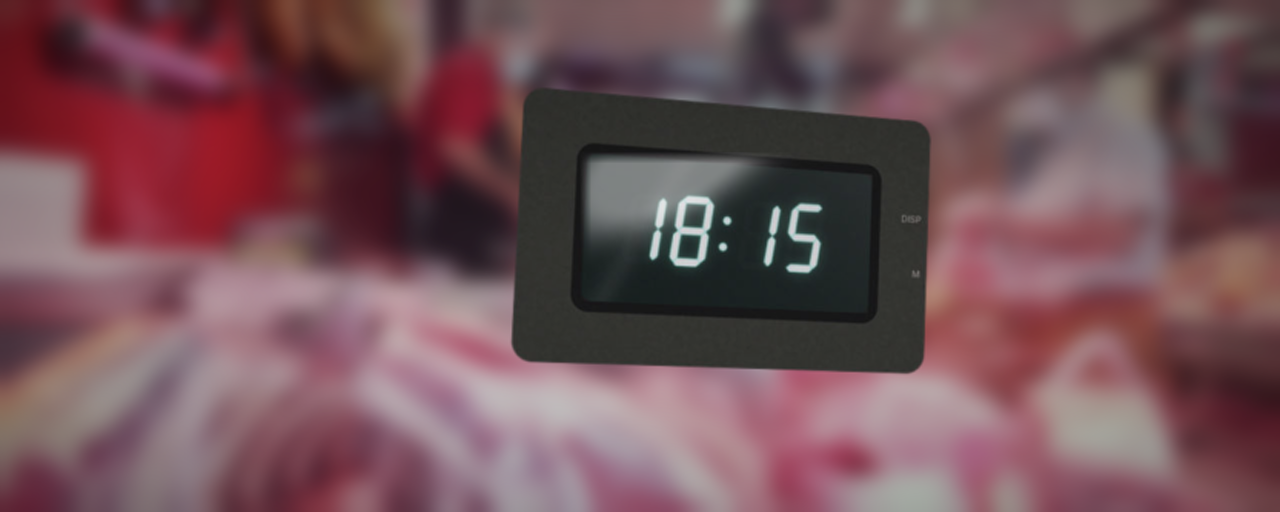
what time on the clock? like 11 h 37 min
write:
18 h 15 min
